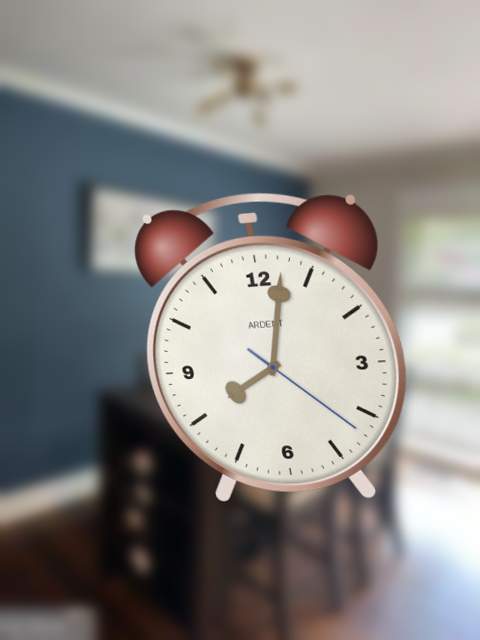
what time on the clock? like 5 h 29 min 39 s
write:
8 h 02 min 22 s
